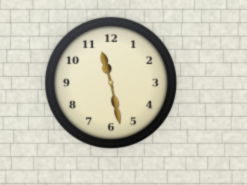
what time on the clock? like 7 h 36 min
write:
11 h 28 min
